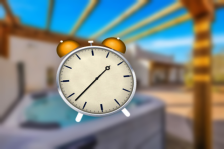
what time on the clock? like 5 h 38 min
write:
1 h 38 min
